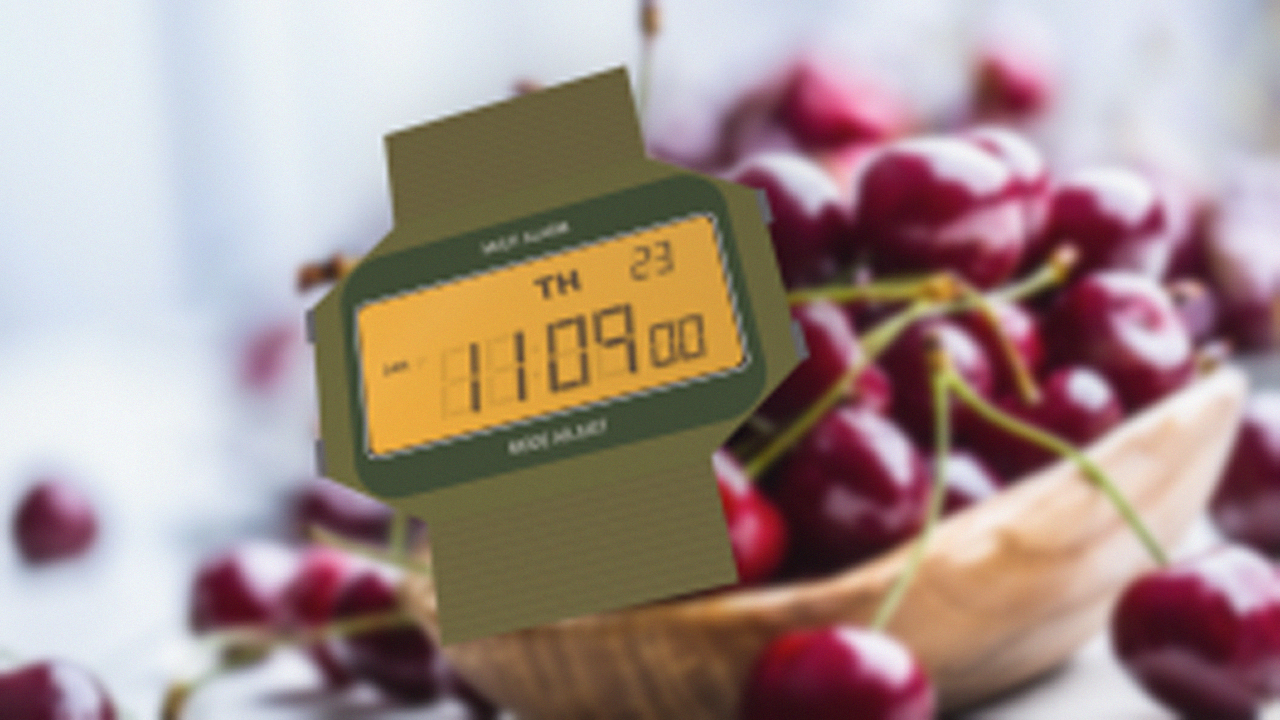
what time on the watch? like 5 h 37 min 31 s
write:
11 h 09 min 00 s
